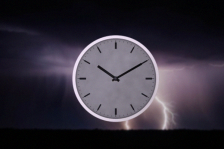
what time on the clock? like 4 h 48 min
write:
10 h 10 min
